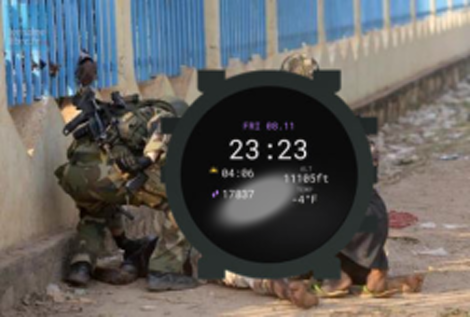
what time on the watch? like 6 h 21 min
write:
23 h 23 min
